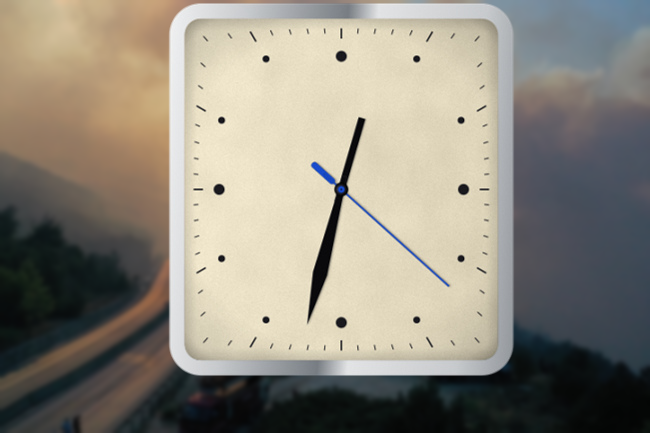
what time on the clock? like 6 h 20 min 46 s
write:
12 h 32 min 22 s
